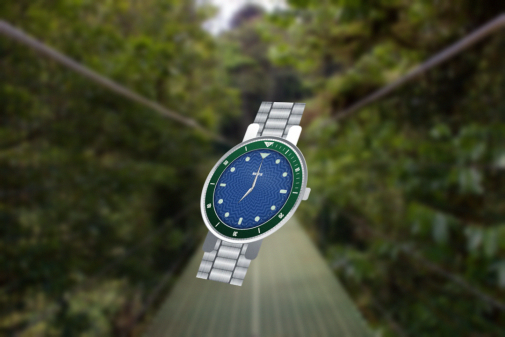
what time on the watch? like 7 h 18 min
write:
7 h 00 min
